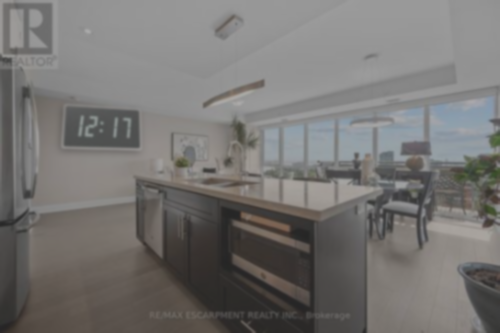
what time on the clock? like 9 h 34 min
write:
12 h 17 min
